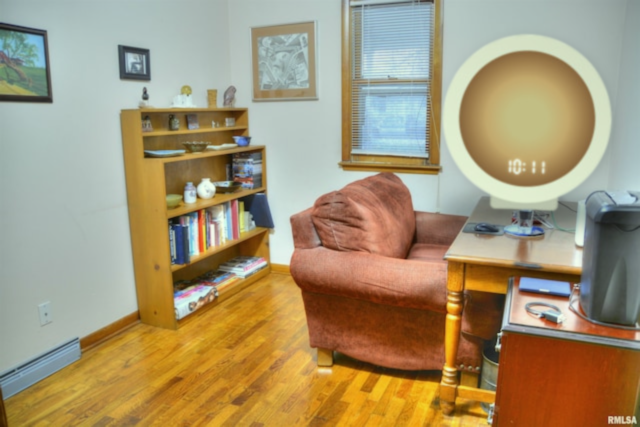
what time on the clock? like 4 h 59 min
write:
10 h 11 min
